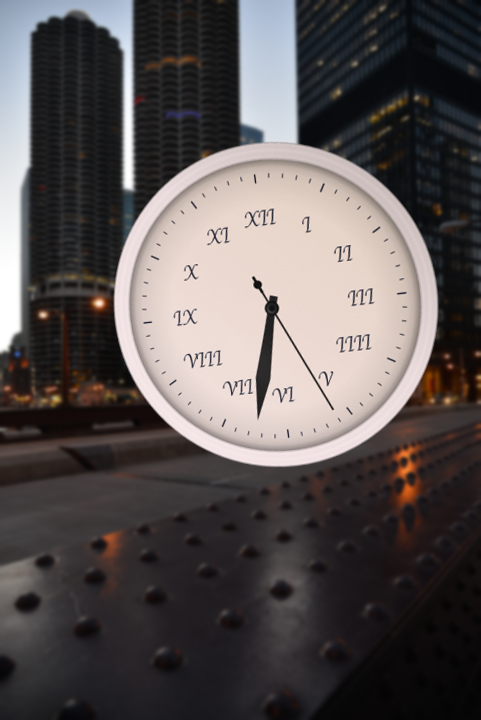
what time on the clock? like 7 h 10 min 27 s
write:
6 h 32 min 26 s
